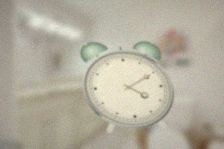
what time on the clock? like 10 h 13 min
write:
4 h 10 min
